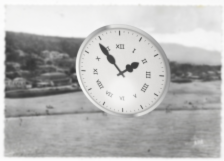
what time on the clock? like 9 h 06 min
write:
1 h 54 min
